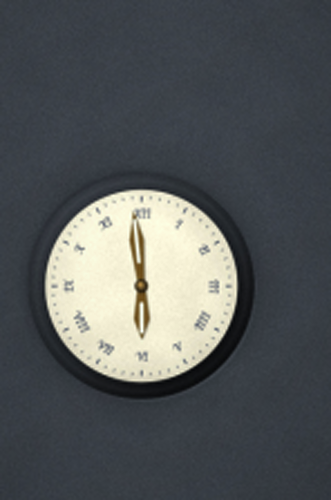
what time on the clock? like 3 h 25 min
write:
5 h 59 min
